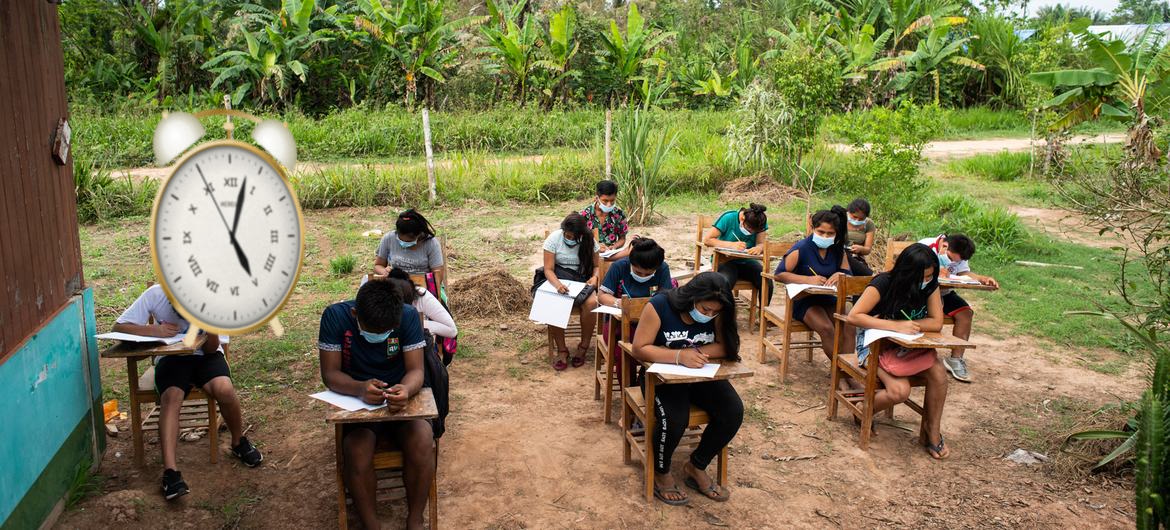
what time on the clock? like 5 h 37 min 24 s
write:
5 h 02 min 55 s
